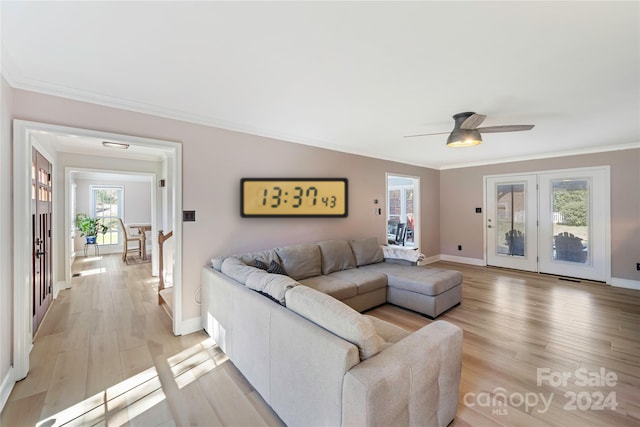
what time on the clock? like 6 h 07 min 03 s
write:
13 h 37 min 43 s
